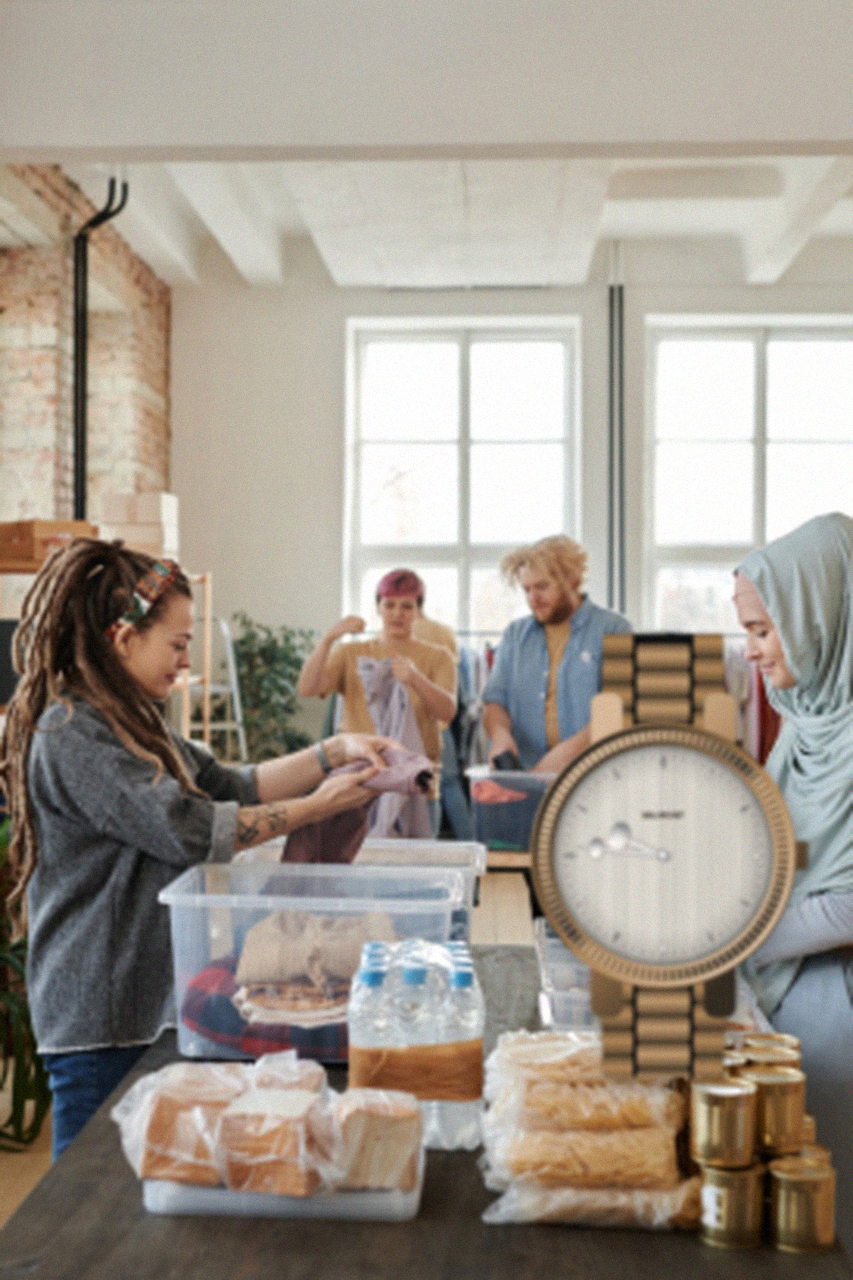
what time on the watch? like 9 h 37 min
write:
9 h 46 min
